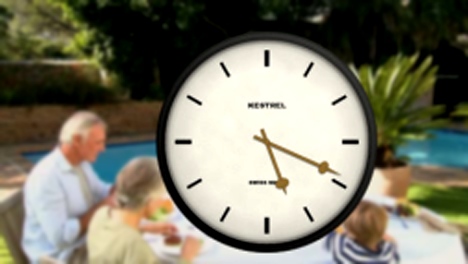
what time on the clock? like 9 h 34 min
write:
5 h 19 min
